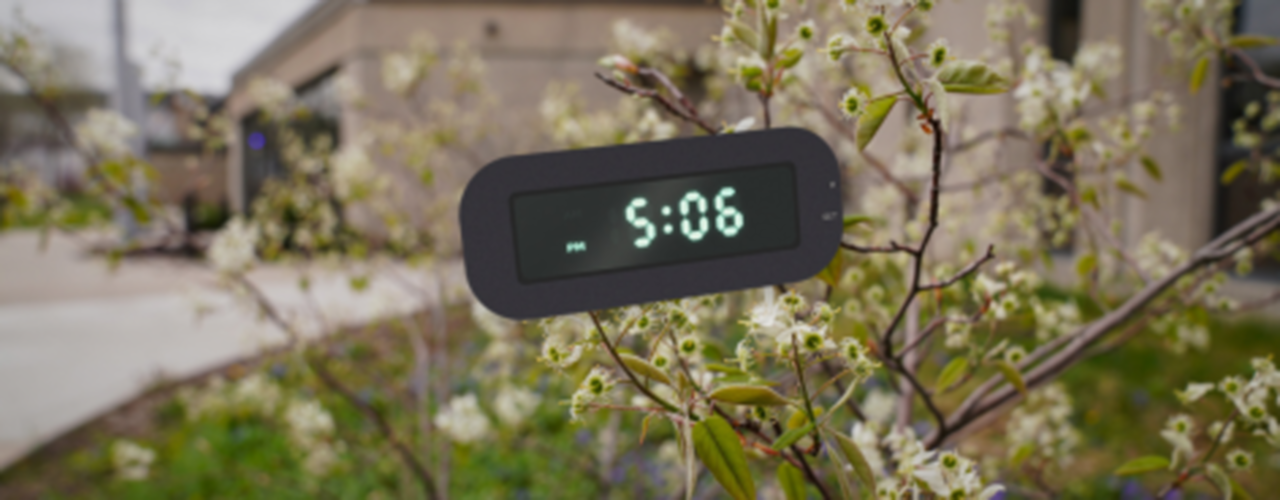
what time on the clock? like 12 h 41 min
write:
5 h 06 min
